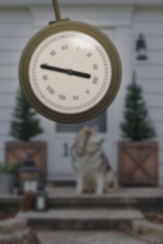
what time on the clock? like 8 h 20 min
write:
3 h 49 min
